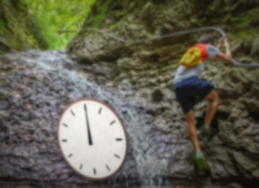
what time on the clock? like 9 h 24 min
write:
12 h 00 min
